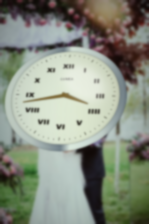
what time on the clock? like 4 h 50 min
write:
3 h 43 min
